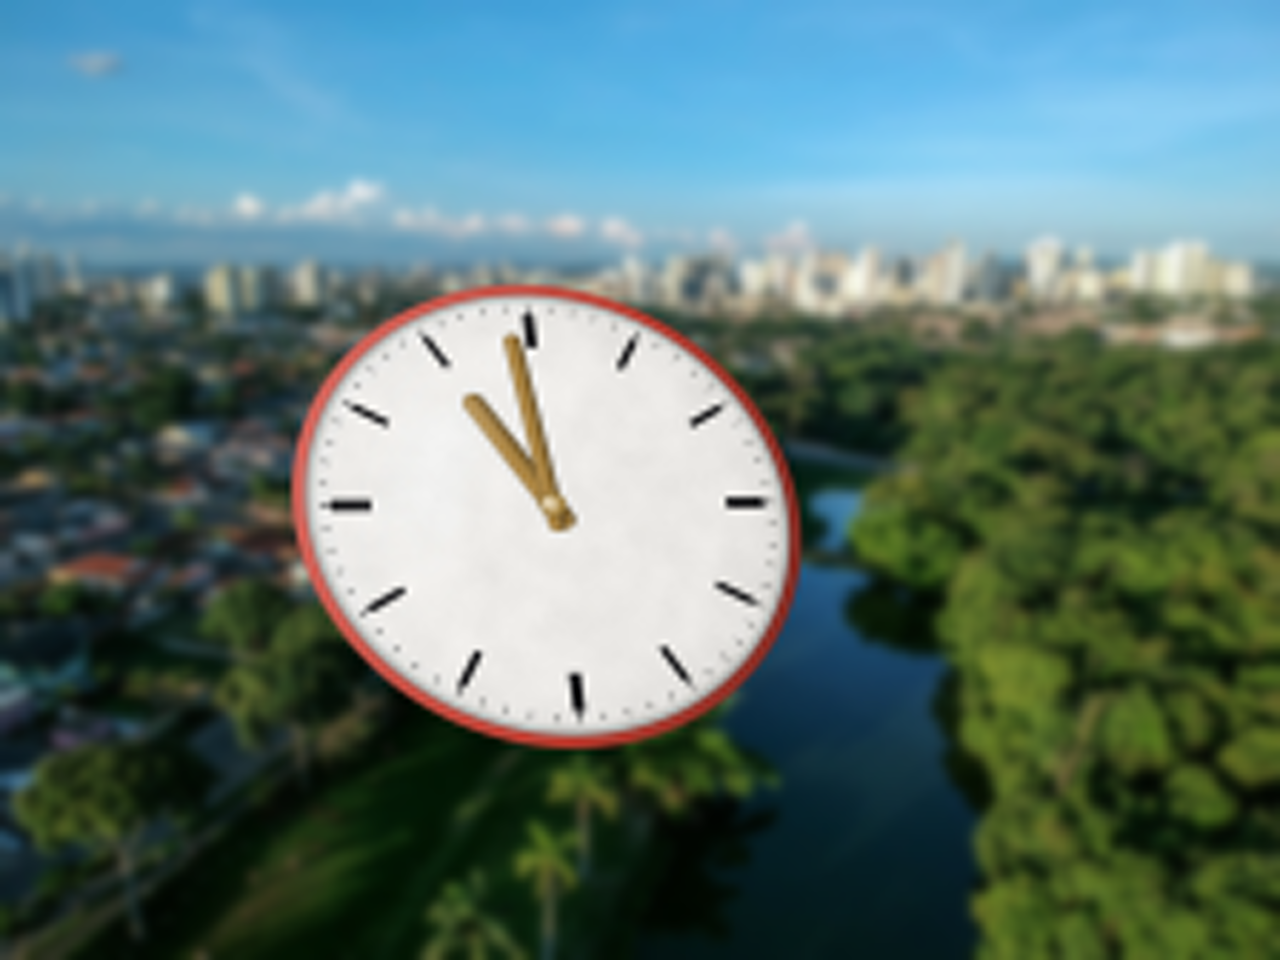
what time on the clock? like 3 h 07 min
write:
10 h 59 min
